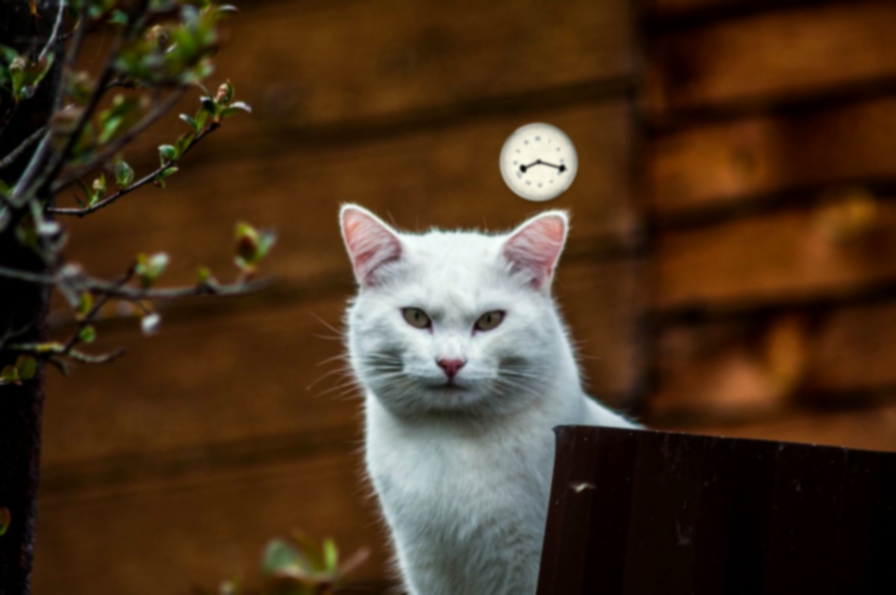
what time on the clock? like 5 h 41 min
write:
8 h 18 min
